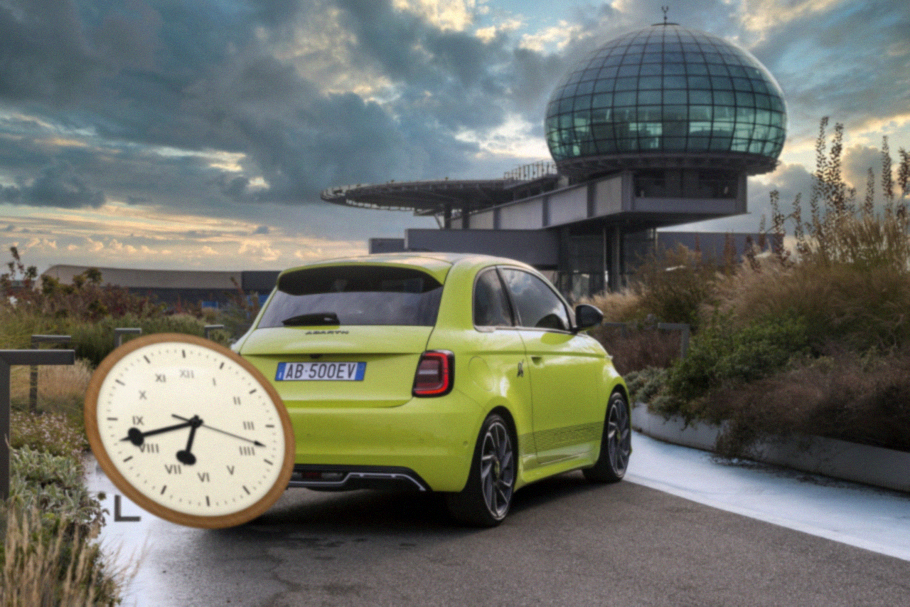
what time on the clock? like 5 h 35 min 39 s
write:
6 h 42 min 18 s
